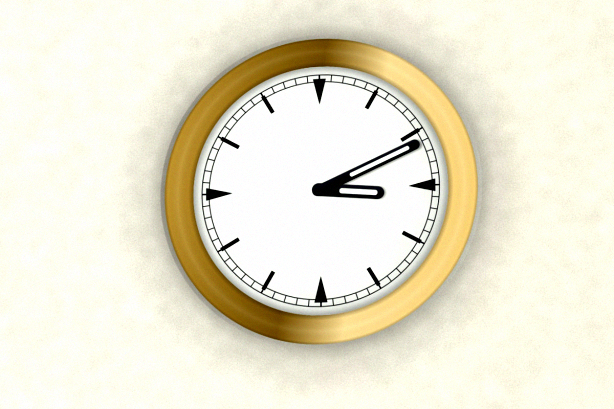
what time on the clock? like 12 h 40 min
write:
3 h 11 min
